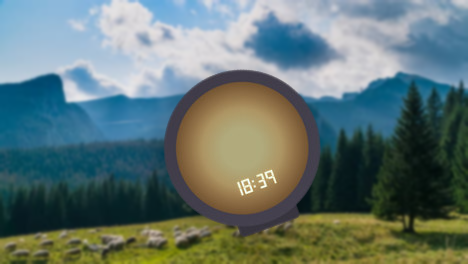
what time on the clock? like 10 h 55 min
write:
18 h 39 min
